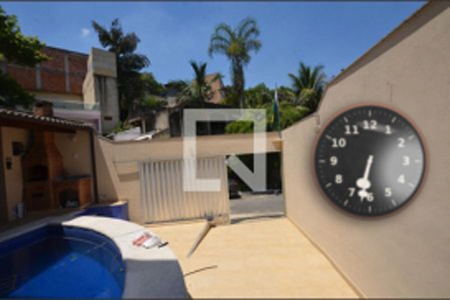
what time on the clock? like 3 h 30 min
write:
6 h 32 min
